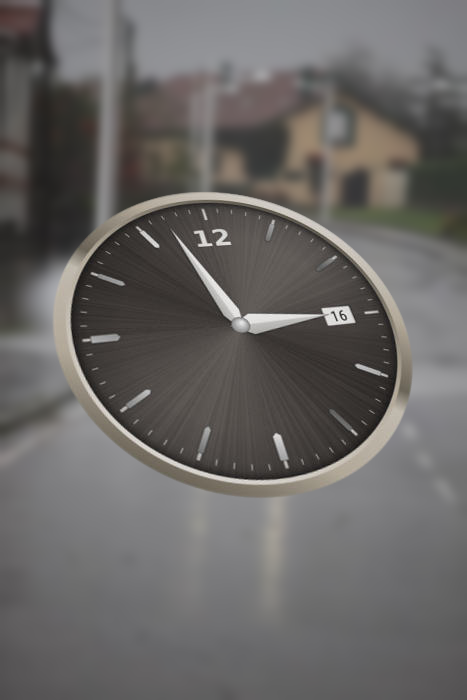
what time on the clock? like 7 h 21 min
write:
2 h 57 min
